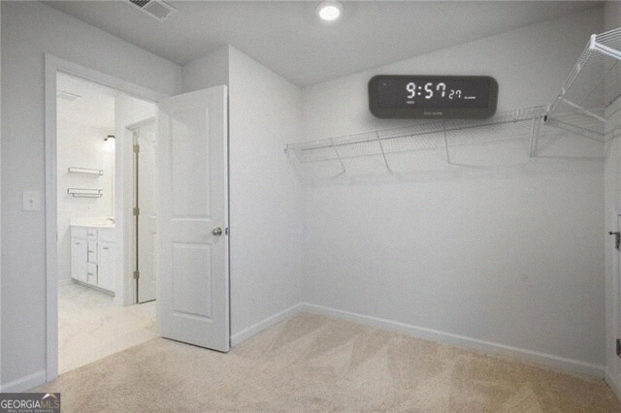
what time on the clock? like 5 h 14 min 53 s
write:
9 h 57 min 27 s
